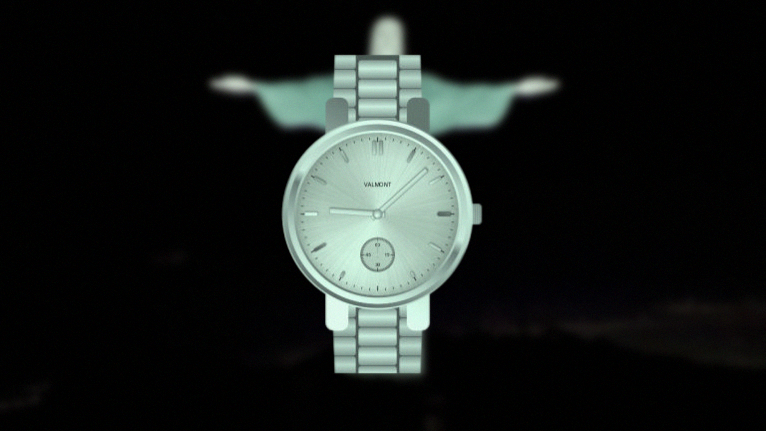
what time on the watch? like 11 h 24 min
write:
9 h 08 min
